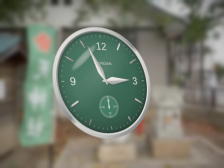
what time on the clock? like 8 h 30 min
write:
2 h 56 min
